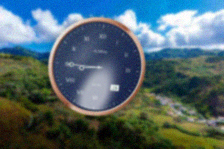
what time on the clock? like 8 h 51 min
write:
8 h 45 min
